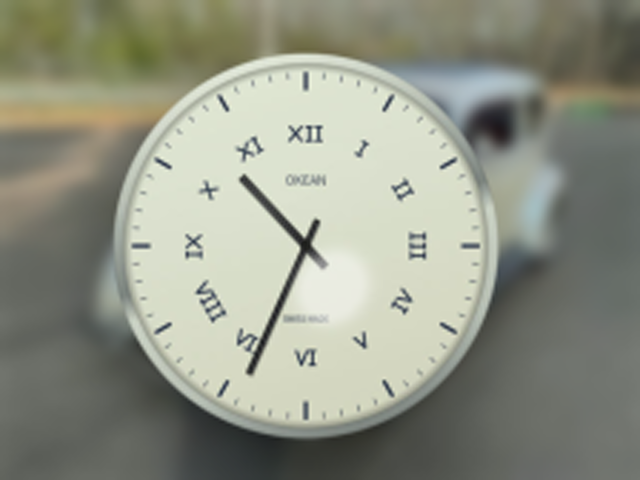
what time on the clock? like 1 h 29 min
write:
10 h 34 min
